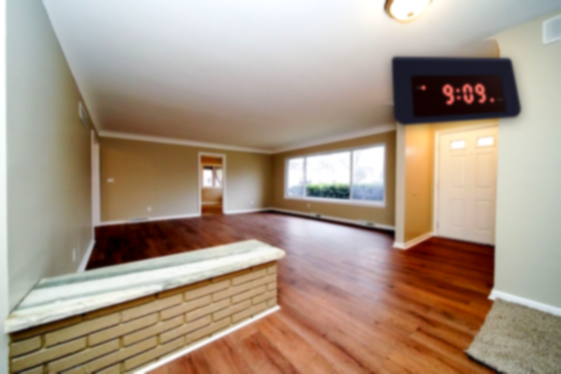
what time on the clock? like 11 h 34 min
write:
9 h 09 min
